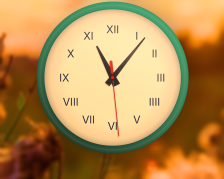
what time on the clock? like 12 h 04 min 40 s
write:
11 h 06 min 29 s
